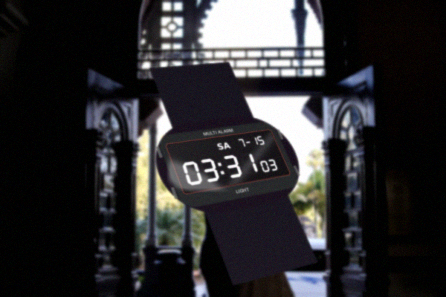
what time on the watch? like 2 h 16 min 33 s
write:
3 h 31 min 03 s
